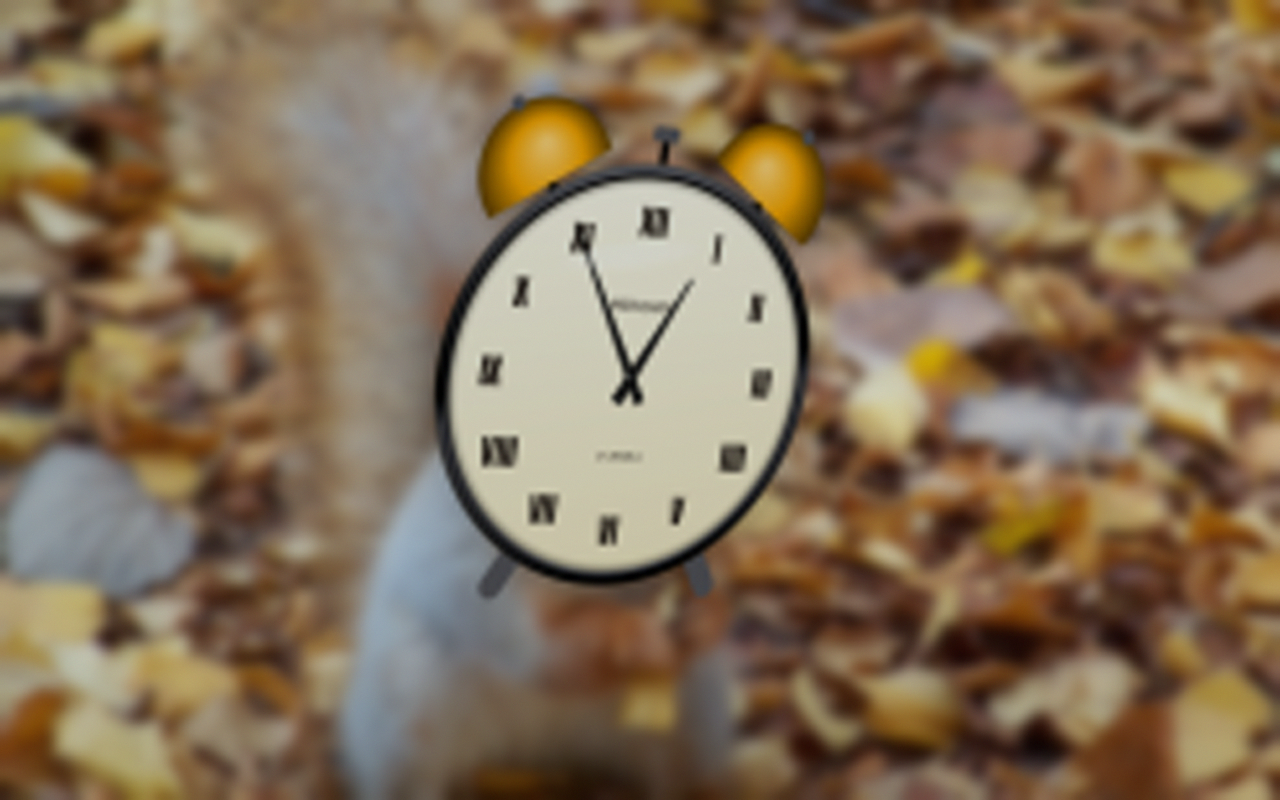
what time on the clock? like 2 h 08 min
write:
12 h 55 min
